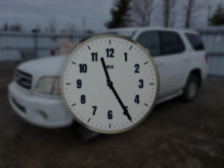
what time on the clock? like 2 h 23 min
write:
11 h 25 min
